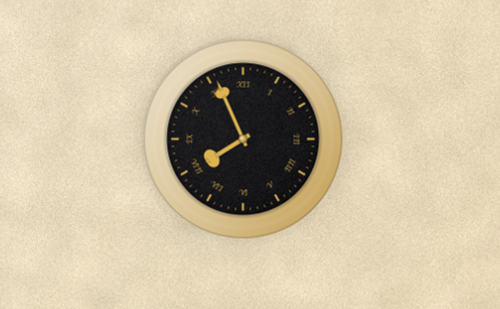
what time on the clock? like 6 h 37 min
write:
7 h 56 min
